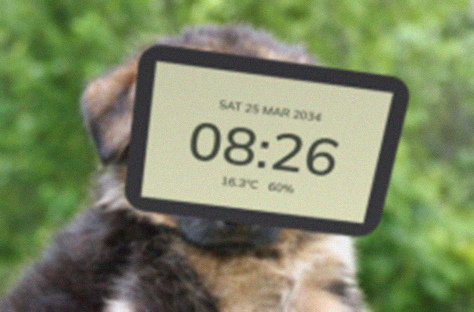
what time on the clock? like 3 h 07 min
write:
8 h 26 min
